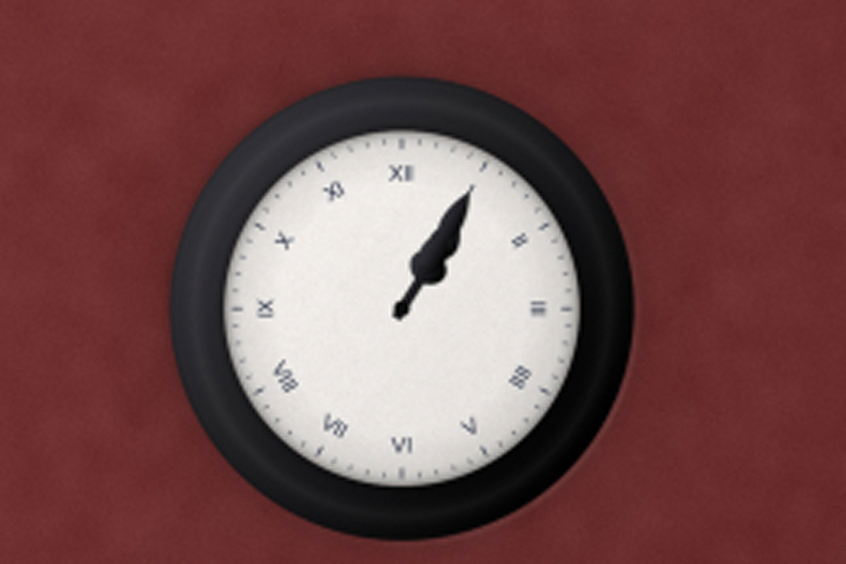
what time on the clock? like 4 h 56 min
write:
1 h 05 min
